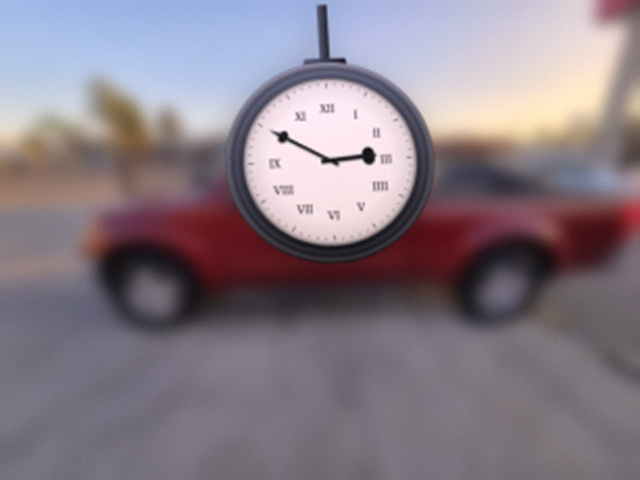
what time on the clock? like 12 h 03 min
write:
2 h 50 min
